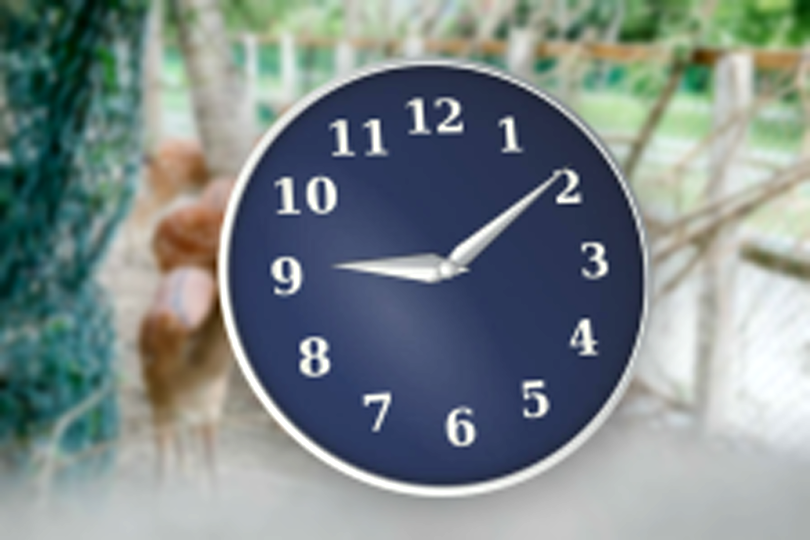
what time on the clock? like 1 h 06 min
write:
9 h 09 min
